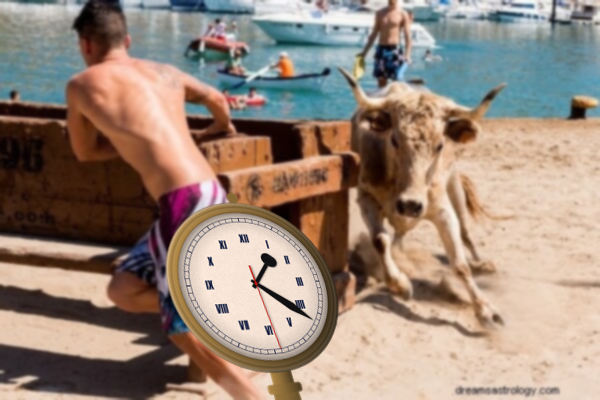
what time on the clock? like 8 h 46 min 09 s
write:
1 h 21 min 29 s
